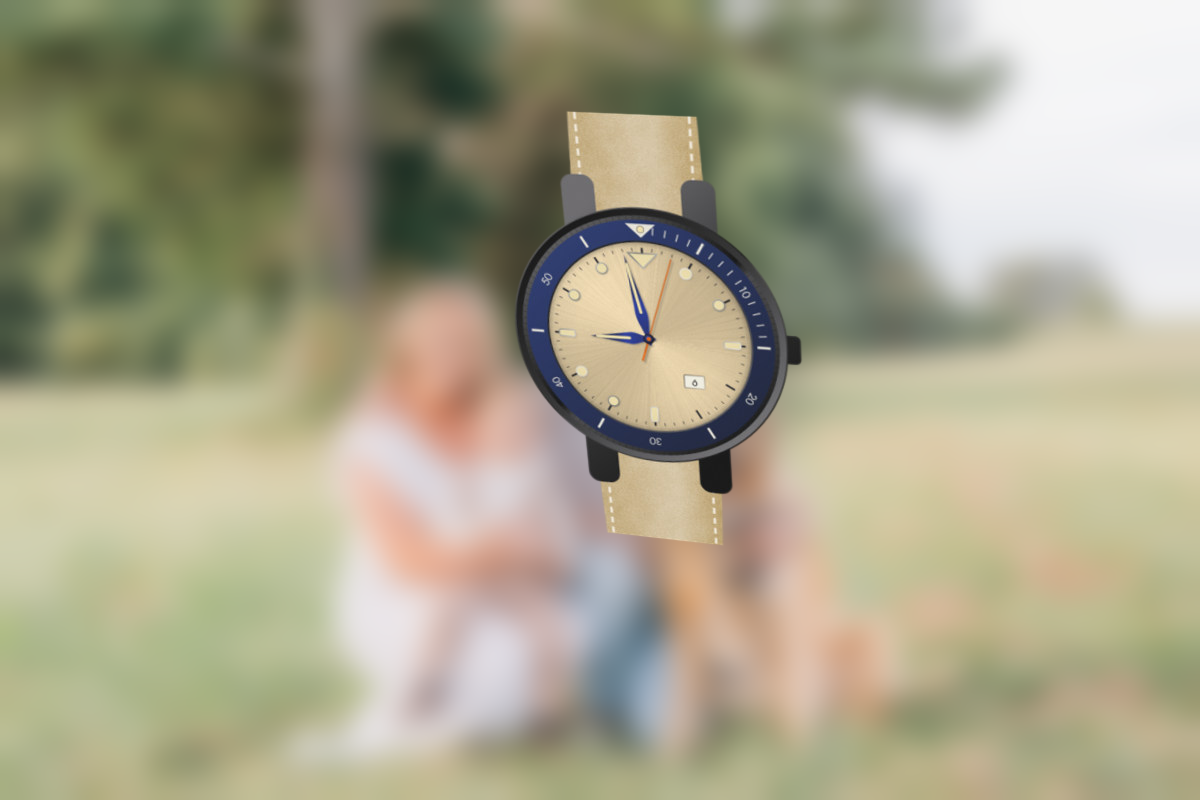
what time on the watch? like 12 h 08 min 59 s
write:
8 h 58 min 03 s
